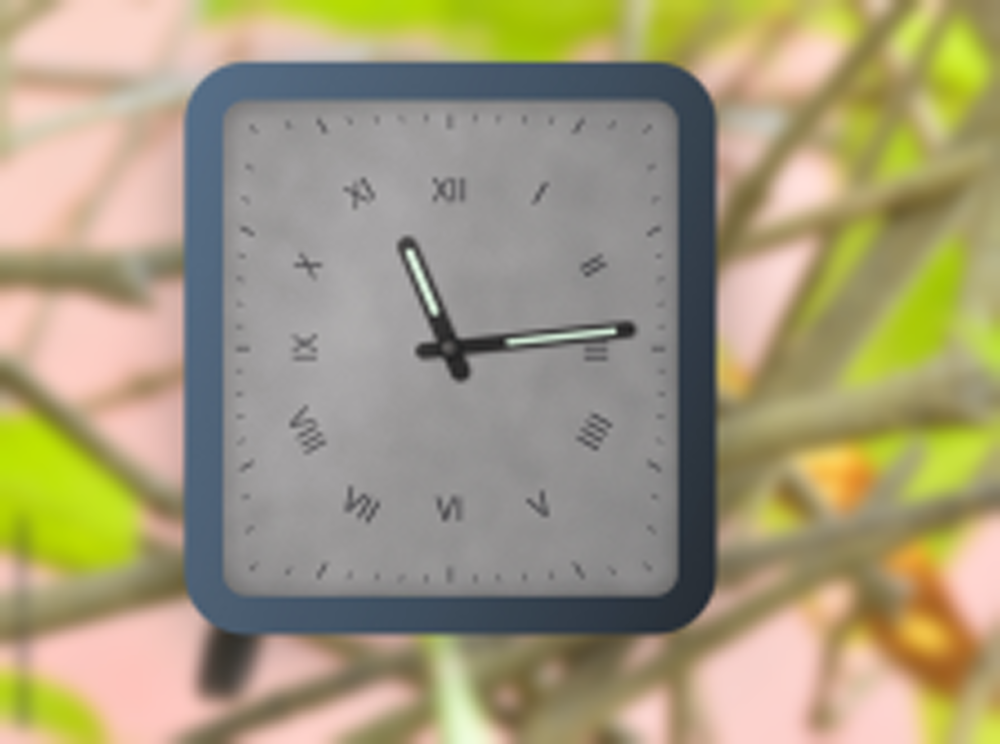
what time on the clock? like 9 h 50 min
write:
11 h 14 min
